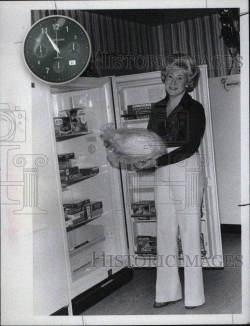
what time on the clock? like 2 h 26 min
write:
10 h 55 min
